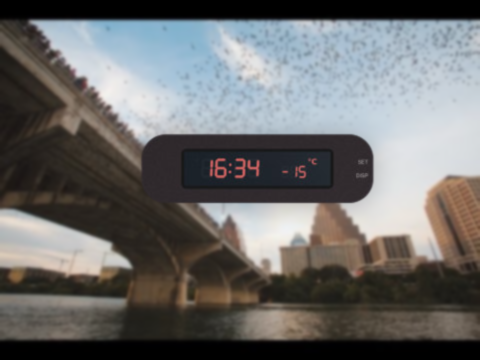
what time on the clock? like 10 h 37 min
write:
16 h 34 min
